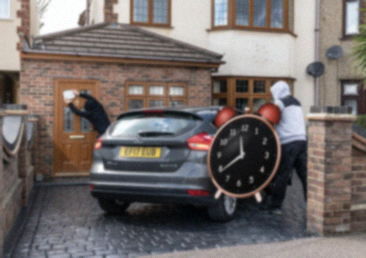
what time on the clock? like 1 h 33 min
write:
11 h 39 min
